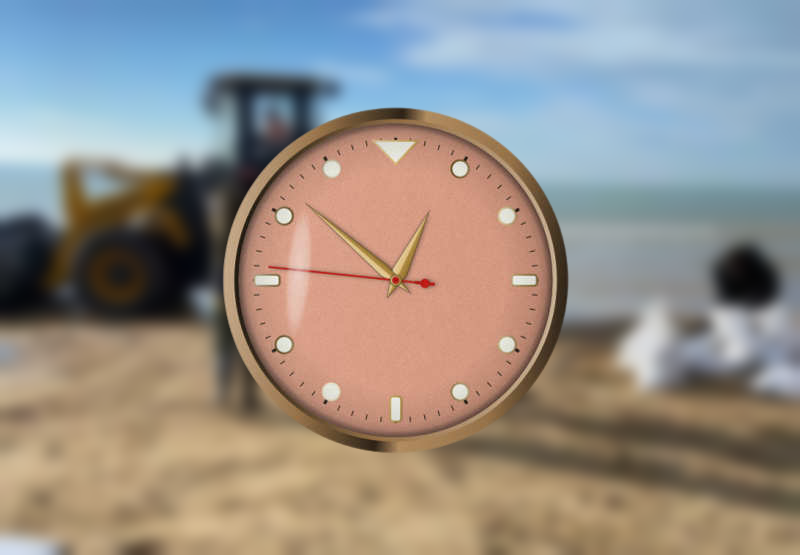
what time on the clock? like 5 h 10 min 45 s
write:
12 h 51 min 46 s
